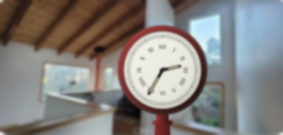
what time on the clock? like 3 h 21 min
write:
2 h 35 min
